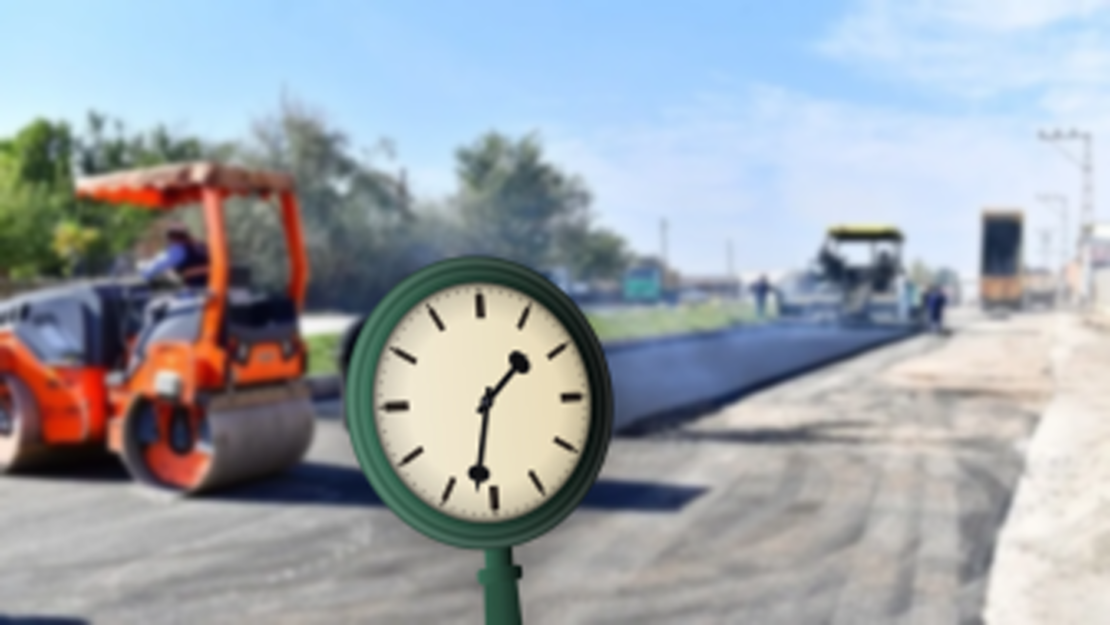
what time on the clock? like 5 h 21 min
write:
1 h 32 min
